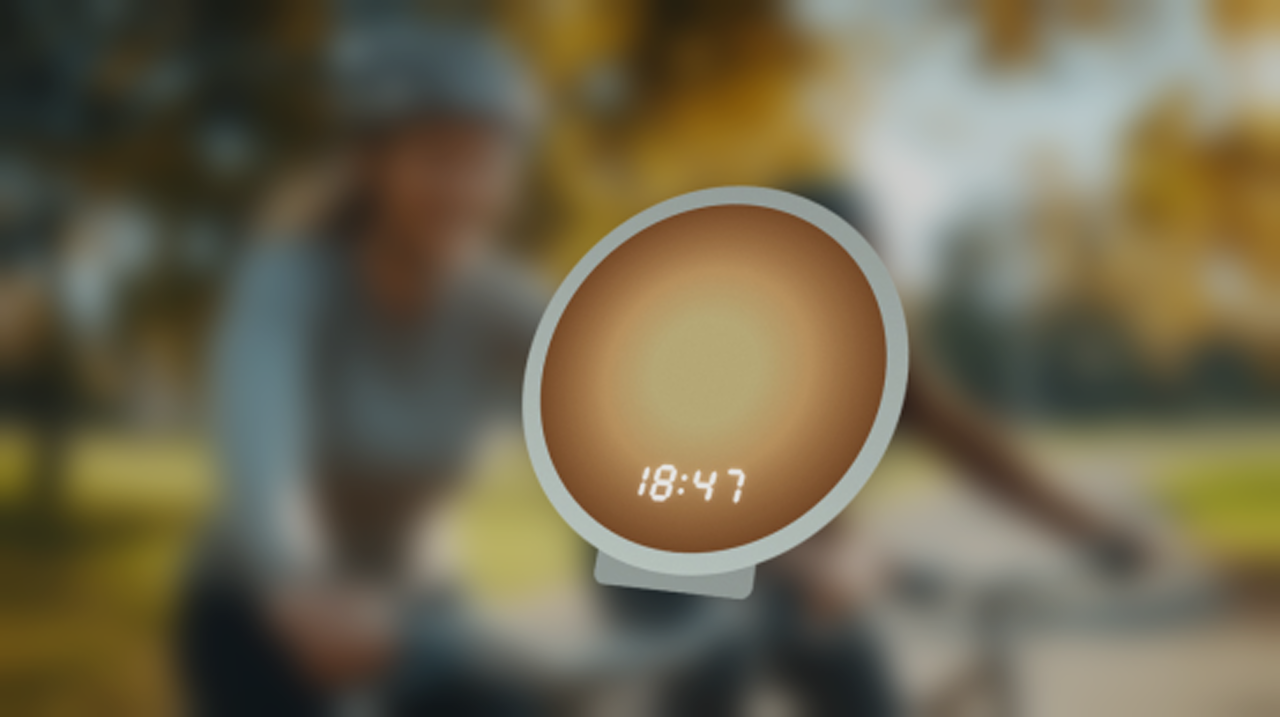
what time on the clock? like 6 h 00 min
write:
18 h 47 min
